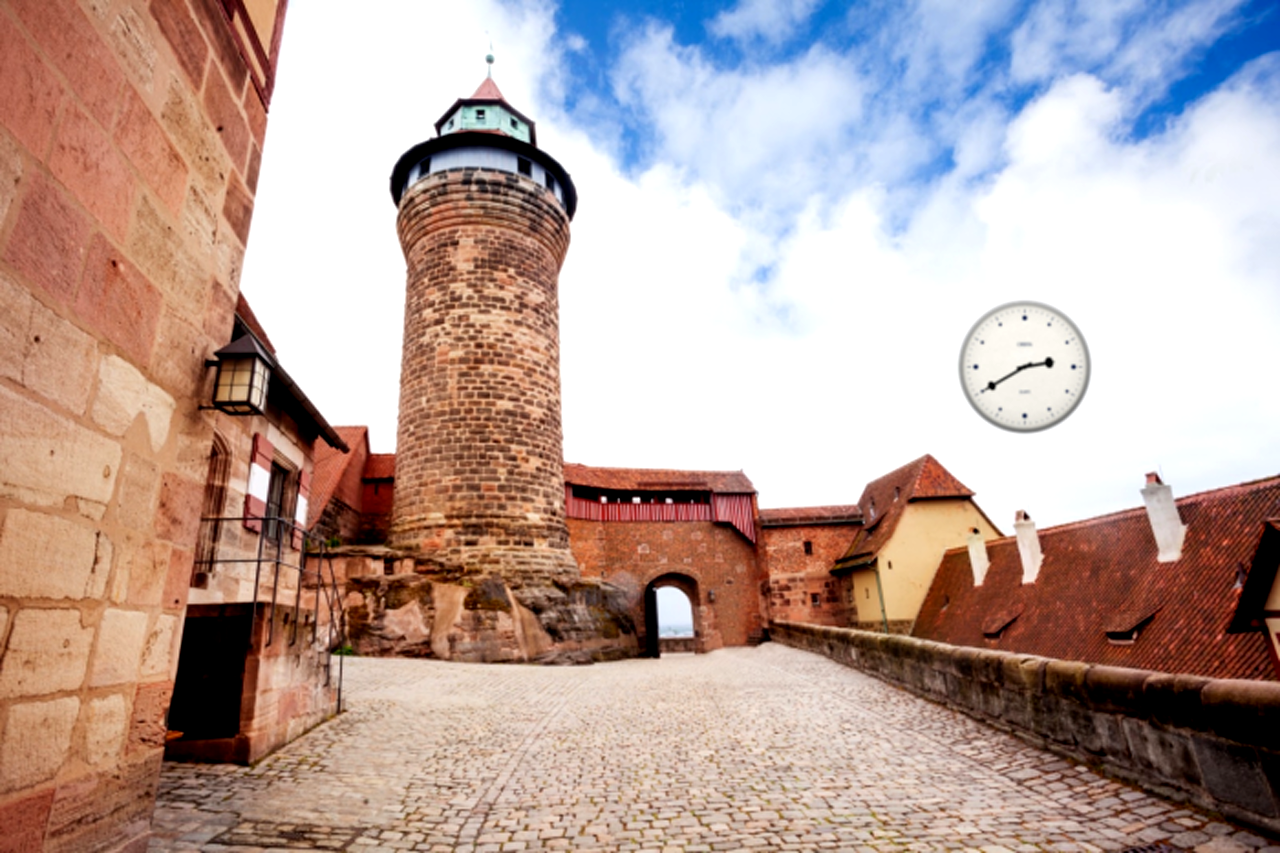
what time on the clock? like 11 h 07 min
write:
2 h 40 min
